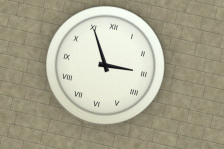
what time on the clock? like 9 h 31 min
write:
2 h 55 min
